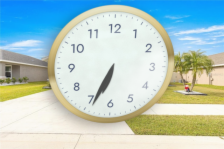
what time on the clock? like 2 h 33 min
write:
6 h 34 min
